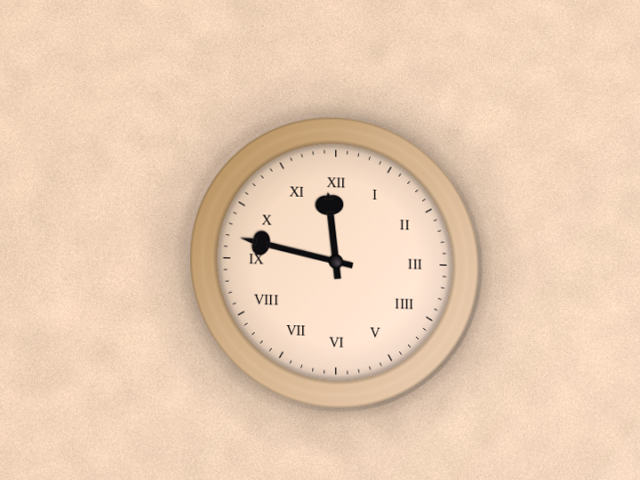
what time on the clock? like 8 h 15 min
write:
11 h 47 min
